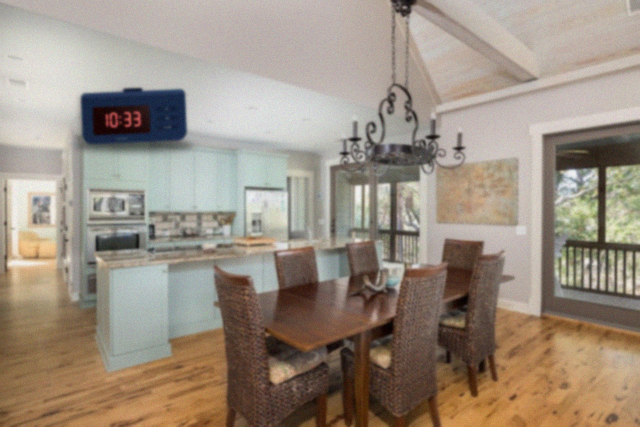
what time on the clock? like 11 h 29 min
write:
10 h 33 min
